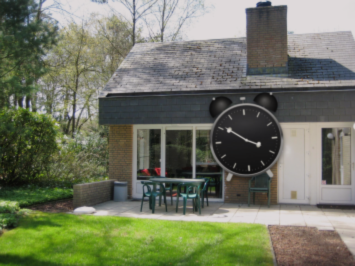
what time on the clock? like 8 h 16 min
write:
3 h 51 min
